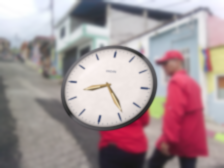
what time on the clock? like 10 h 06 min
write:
8 h 24 min
